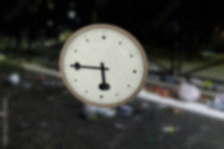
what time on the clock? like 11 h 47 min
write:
5 h 45 min
